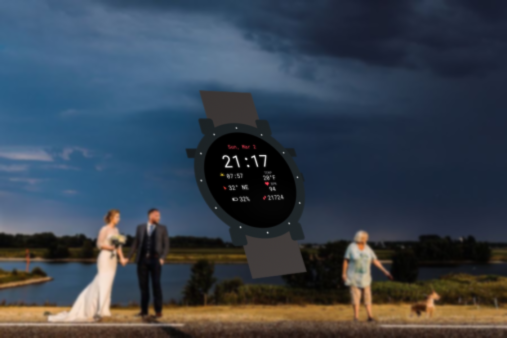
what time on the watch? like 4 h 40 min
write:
21 h 17 min
